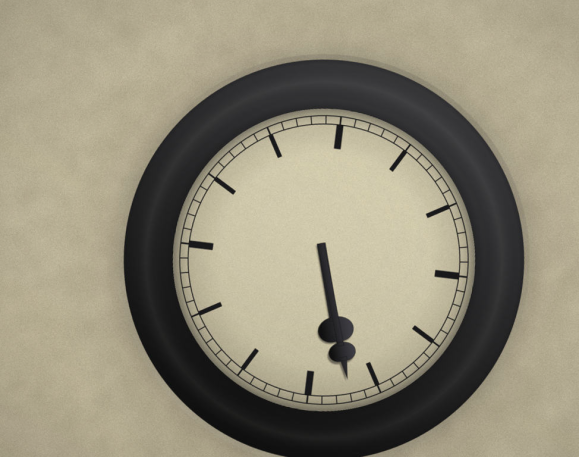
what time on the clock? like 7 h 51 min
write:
5 h 27 min
